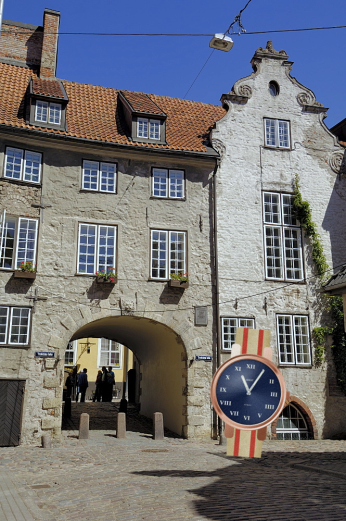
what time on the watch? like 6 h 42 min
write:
11 h 05 min
